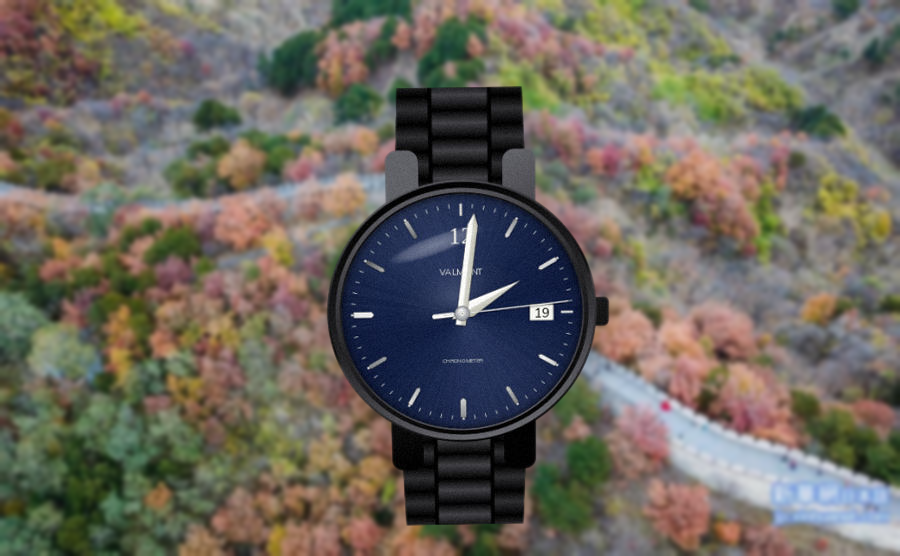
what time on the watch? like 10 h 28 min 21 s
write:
2 h 01 min 14 s
